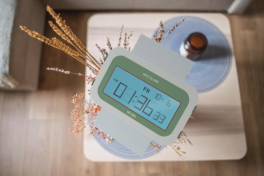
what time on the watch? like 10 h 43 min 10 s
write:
1 h 36 min 33 s
